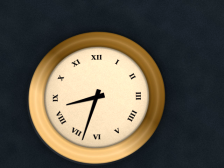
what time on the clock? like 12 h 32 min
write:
8 h 33 min
